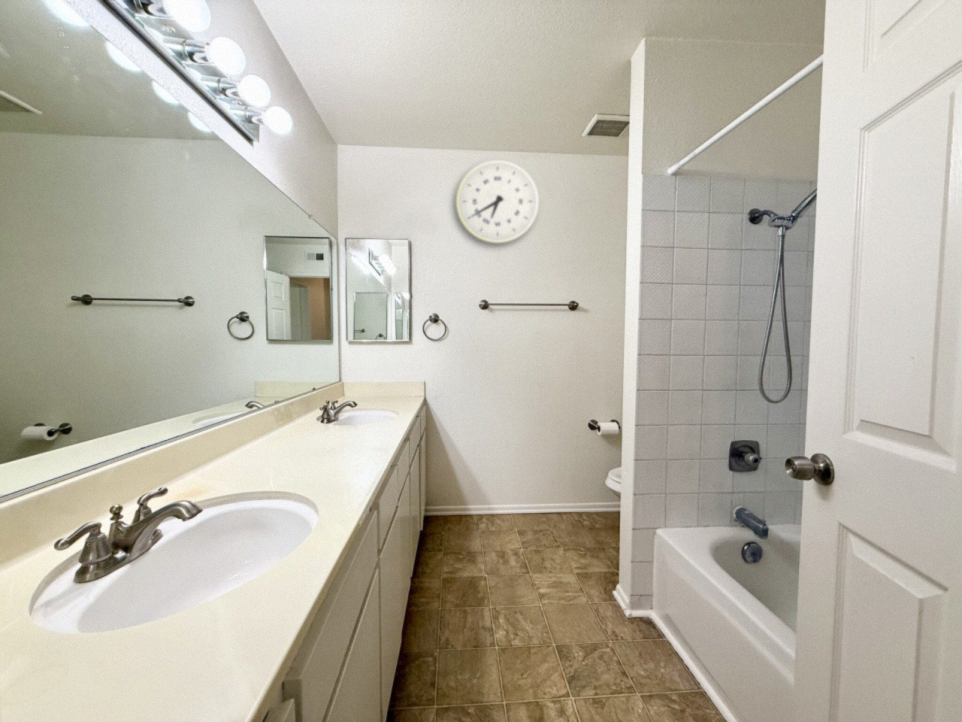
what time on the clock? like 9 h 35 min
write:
6 h 40 min
